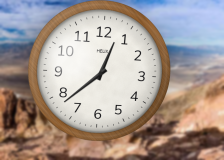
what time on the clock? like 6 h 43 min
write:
12 h 38 min
